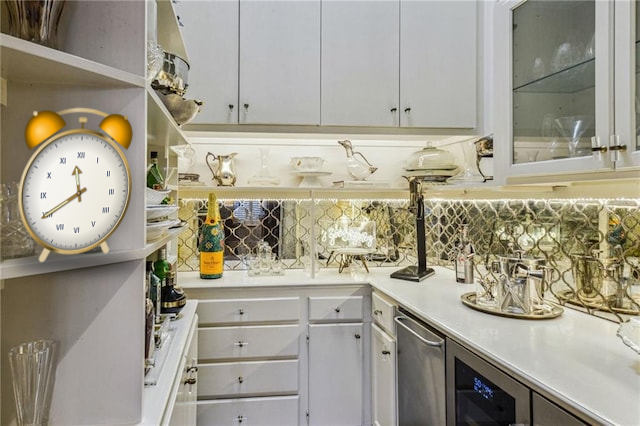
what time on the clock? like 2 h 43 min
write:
11 h 40 min
